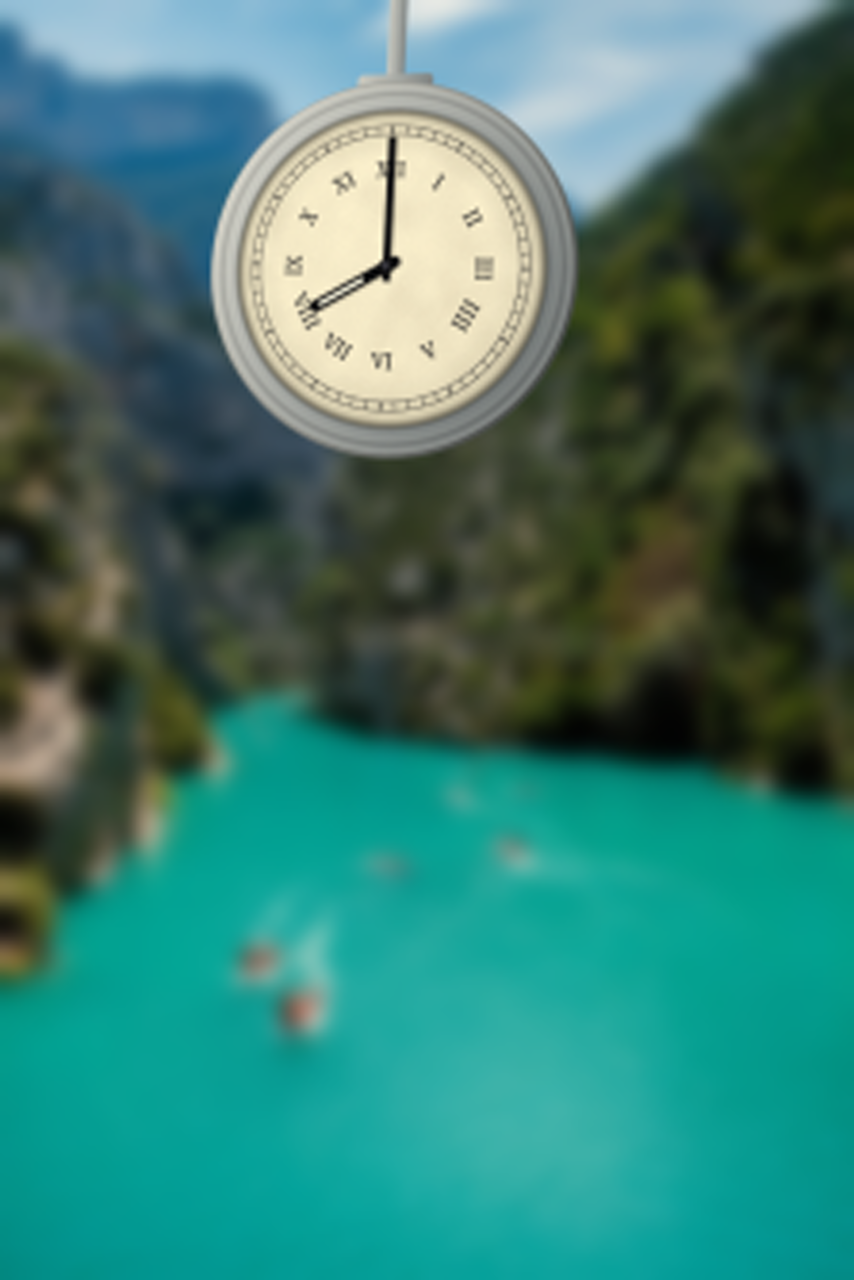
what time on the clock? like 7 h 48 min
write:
8 h 00 min
